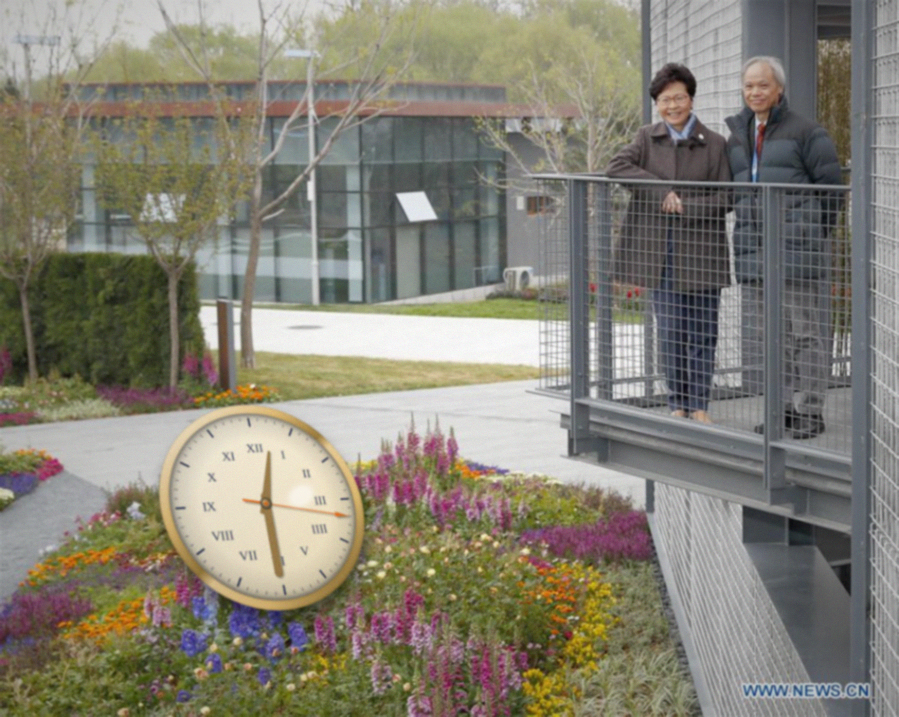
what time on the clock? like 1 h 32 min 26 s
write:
12 h 30 min 17 s
